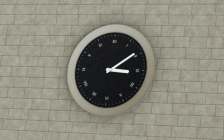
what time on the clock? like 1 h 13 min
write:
3 h 09 min
